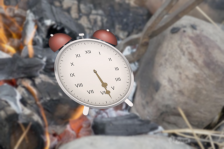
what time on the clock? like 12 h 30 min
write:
5 h 28 min
